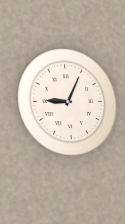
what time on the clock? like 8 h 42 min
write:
9 h 05 min
